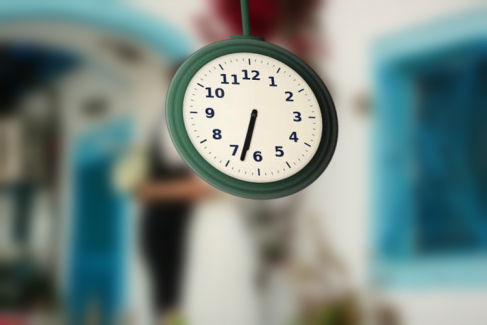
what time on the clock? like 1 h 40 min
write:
6 h 33 min
